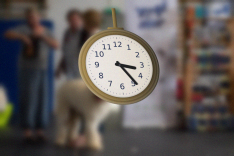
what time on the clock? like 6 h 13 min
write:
3 h 24 min
